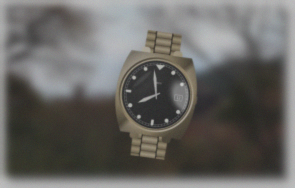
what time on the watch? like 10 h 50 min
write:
7 h 58 min
